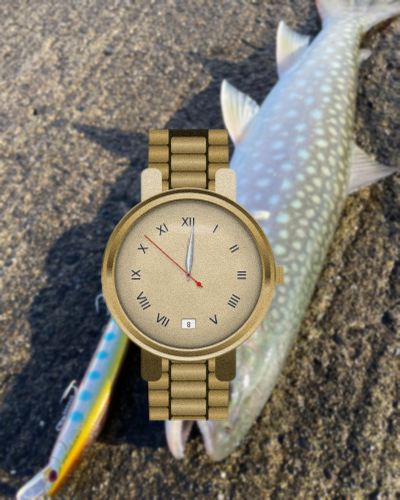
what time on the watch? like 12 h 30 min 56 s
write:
12 h 00 min 52 s
